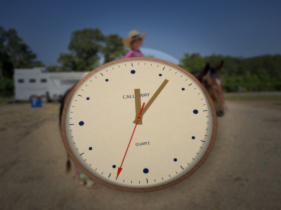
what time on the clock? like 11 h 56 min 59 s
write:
12 h 06 min 34 s
